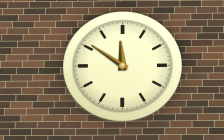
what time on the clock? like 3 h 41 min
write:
11 h 51 min
